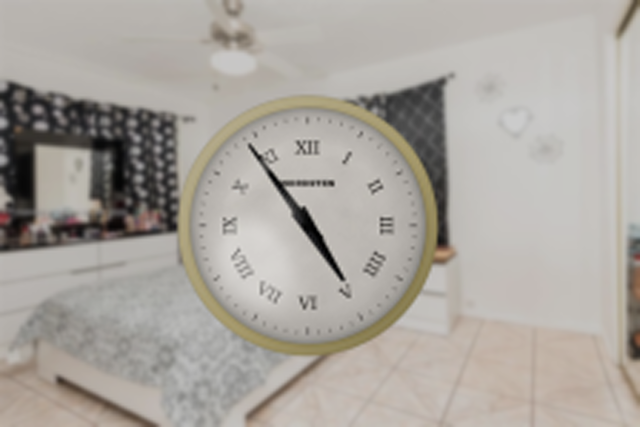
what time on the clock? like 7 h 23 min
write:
4 h 54 min
